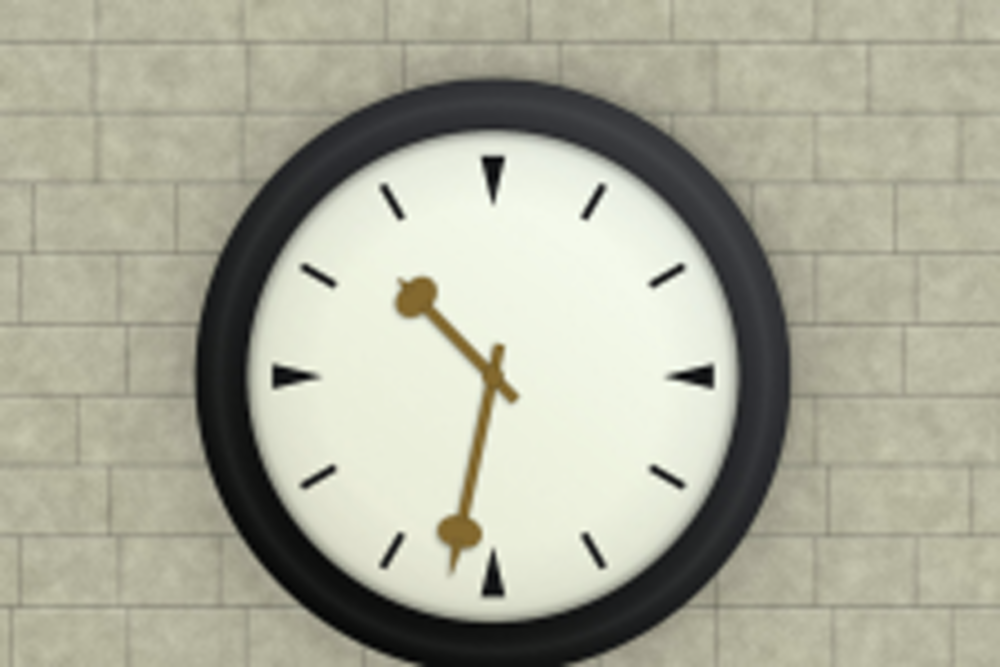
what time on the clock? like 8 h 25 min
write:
10 h 32 min
